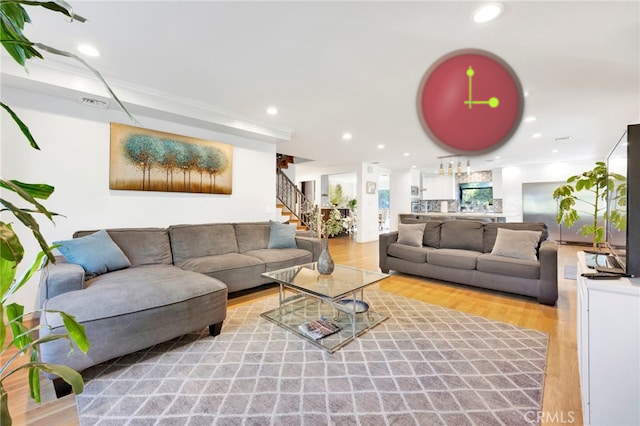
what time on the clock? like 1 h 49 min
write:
3 h 00 min
